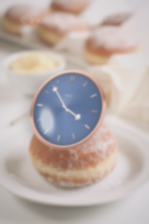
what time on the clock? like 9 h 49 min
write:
3 h 53 min
